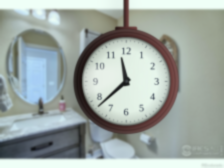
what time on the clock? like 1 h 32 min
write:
11 h 38 min
